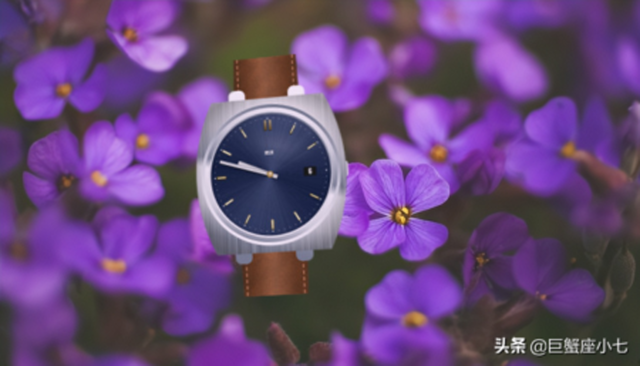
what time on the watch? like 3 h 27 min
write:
9 h 48 min
